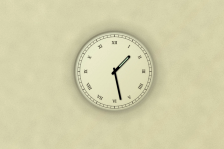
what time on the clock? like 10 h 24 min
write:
1 h 28 min
